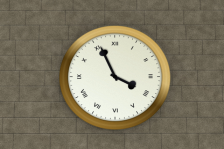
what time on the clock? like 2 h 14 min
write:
3 h 56 min
